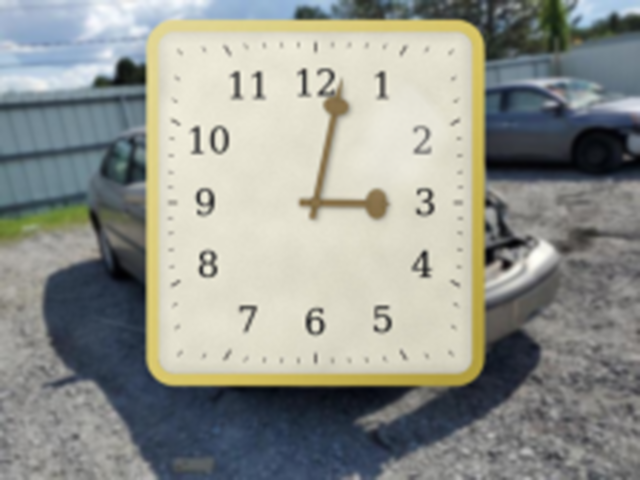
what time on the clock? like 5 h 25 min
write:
3 h 02 min
